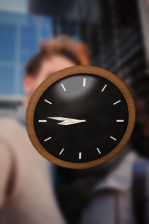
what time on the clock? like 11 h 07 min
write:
8 h 46 min
